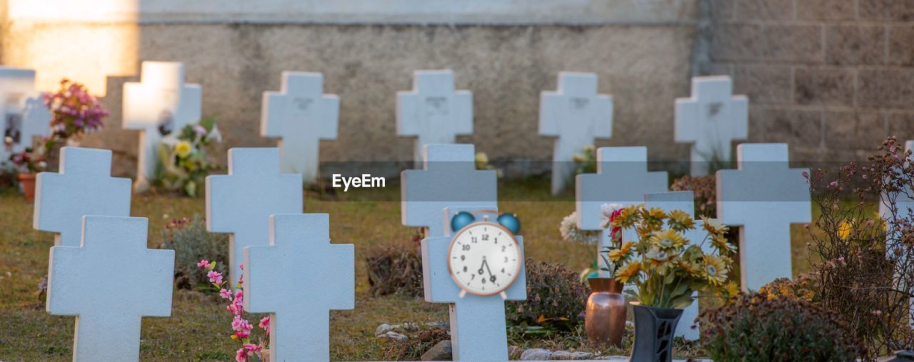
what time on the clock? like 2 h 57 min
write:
6 h 26 min
